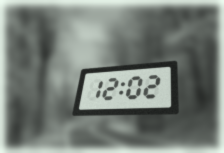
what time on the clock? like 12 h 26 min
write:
12 h 02 min
